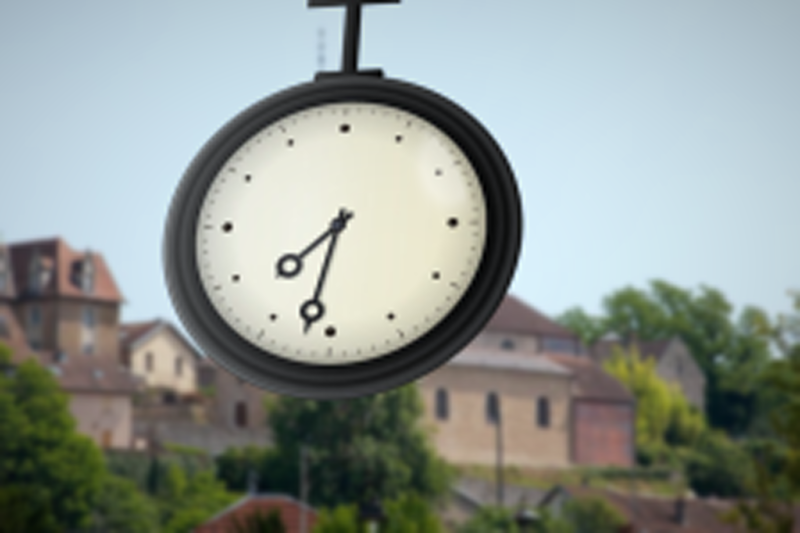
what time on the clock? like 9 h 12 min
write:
7 h 32 min
